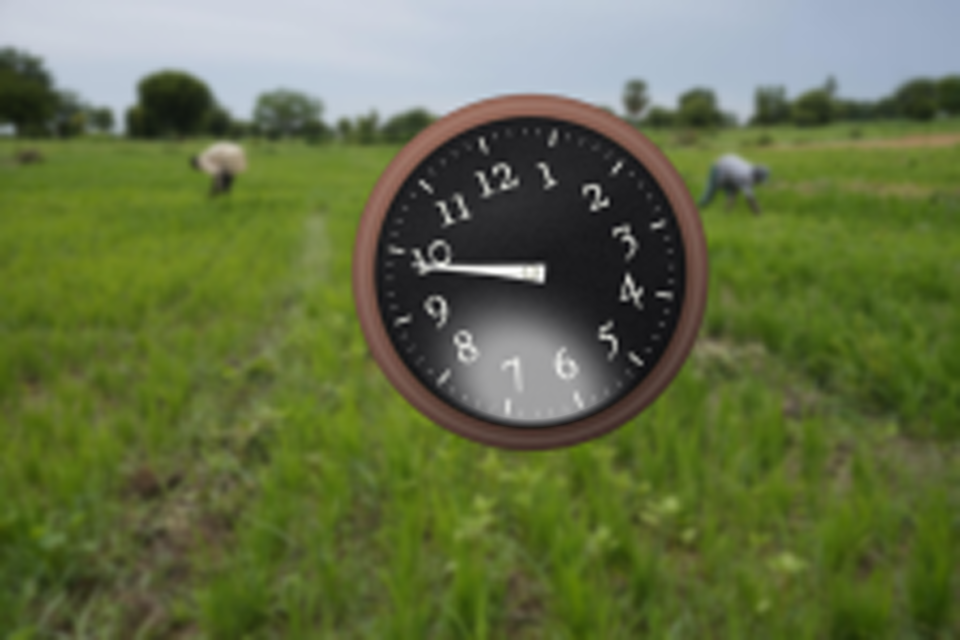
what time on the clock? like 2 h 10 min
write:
9 h 49 min
